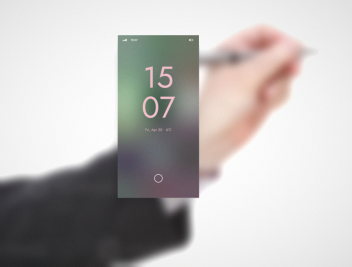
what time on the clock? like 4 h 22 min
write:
15 h 07 min
